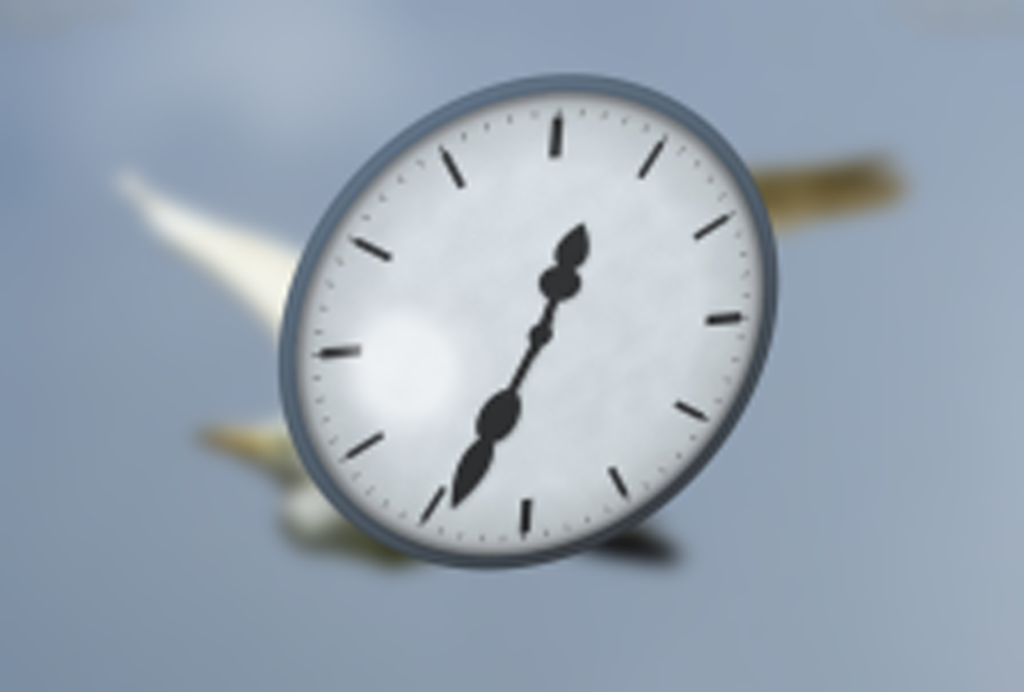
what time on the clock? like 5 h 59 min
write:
12 h 34 min
